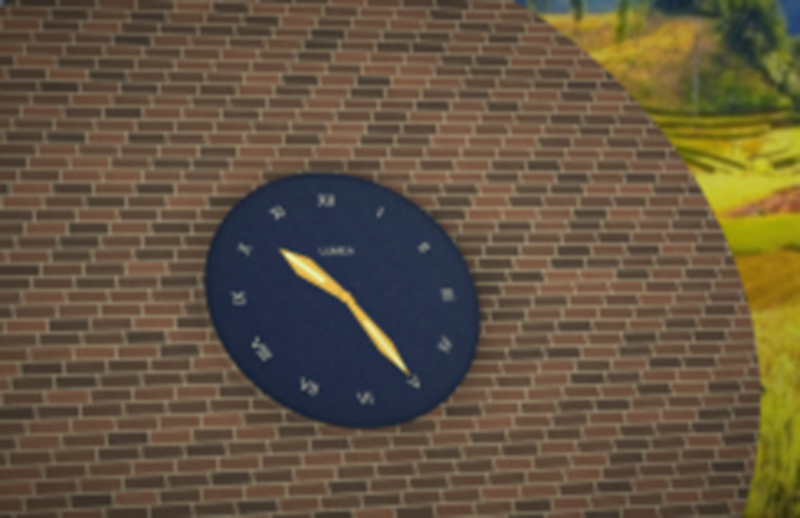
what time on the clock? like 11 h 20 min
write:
10 h 25 min
